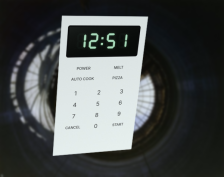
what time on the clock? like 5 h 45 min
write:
12 h 51 min
